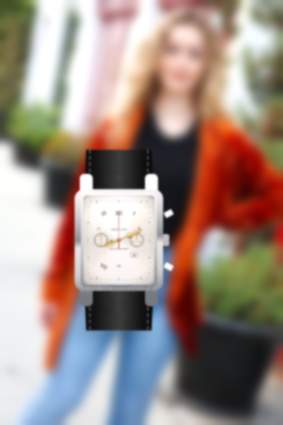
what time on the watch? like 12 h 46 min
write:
8 h 11 min
